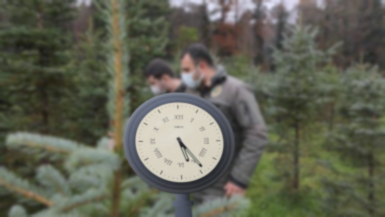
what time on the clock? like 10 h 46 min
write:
5 h 24 min
